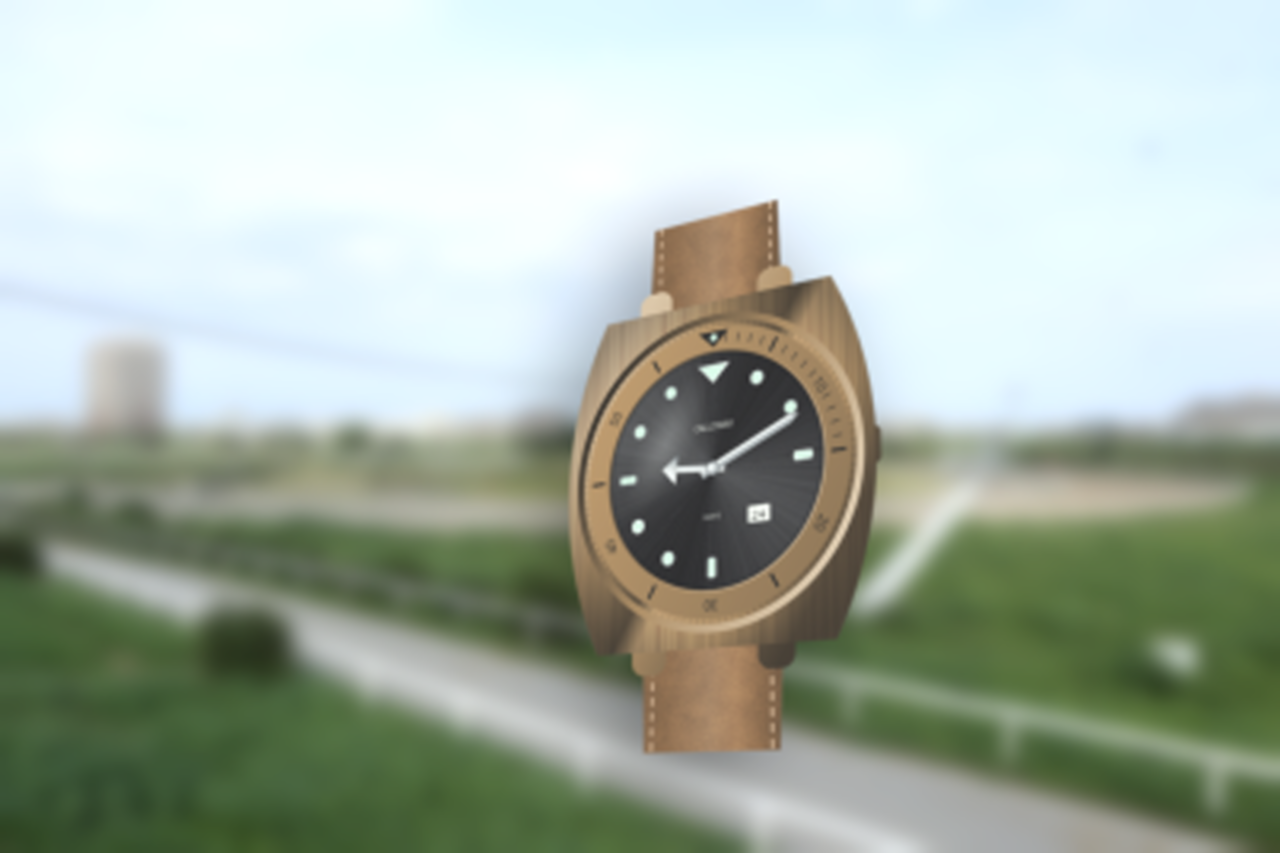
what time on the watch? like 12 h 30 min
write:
9 h 11 min
